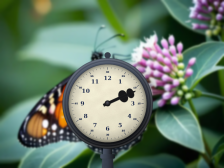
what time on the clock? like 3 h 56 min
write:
2 h 11 min
